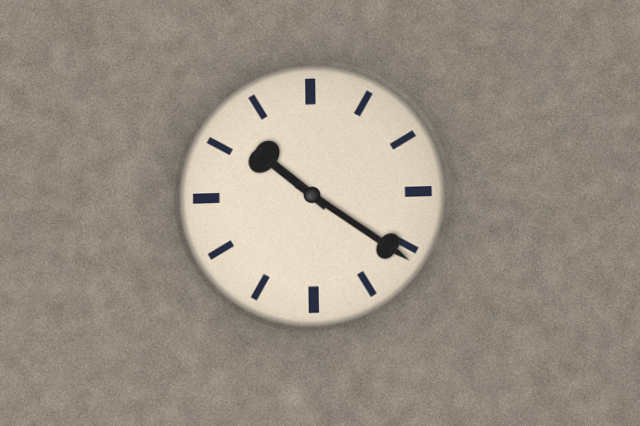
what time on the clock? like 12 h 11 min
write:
10 h 21 min
